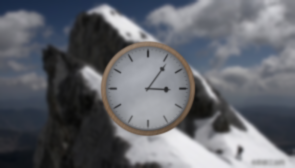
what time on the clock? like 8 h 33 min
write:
3 h 06 min
